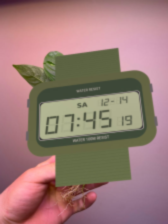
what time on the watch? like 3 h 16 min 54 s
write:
7 h 45 min 19 s
